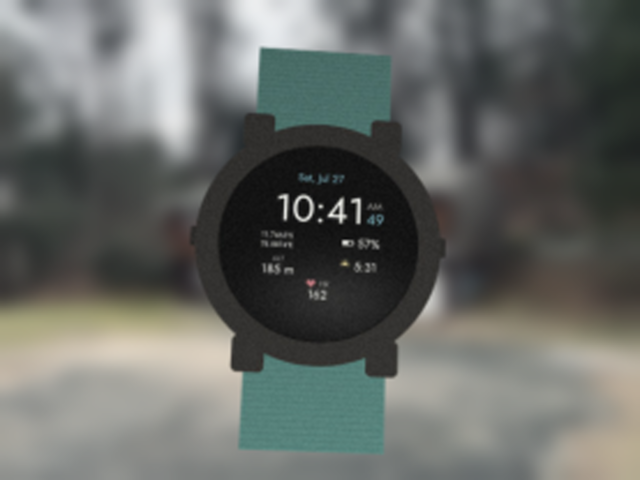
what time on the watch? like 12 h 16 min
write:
10 h 41 min
